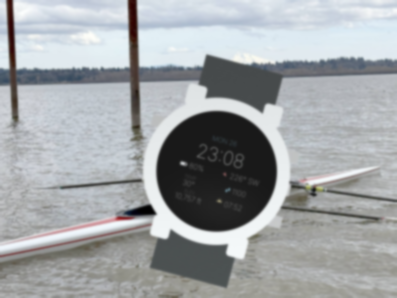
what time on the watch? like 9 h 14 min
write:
23 h 08 min
